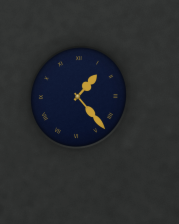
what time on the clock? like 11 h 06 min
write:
1 h 23 min
